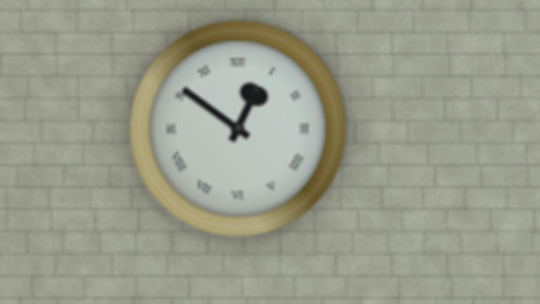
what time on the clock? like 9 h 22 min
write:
12 h 51 min
